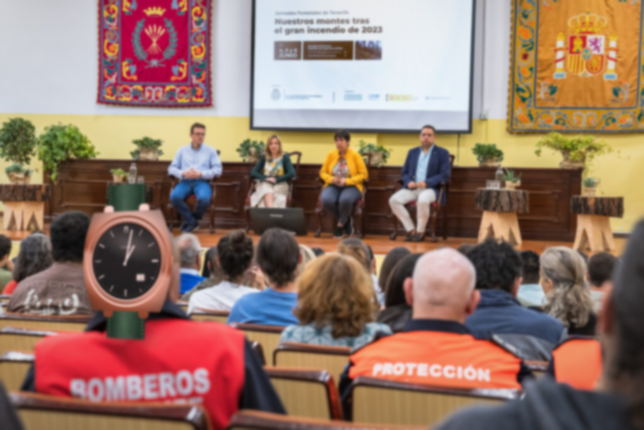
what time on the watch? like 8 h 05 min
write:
1 h 02 min
